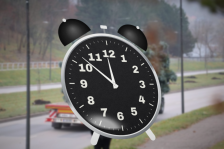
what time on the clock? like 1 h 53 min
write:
11 h 52 min
